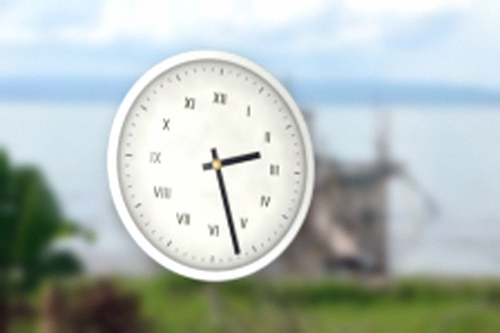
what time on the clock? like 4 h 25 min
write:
2 h 27 min
